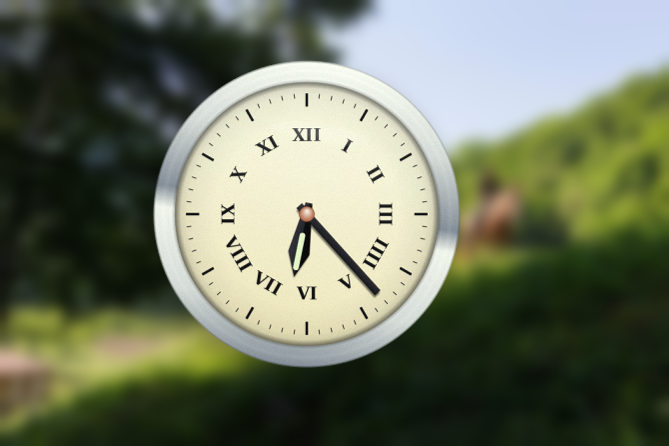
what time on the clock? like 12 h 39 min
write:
6 h 23 min
